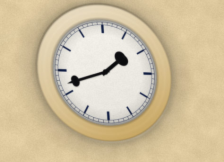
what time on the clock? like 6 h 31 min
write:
1 h 42 min
